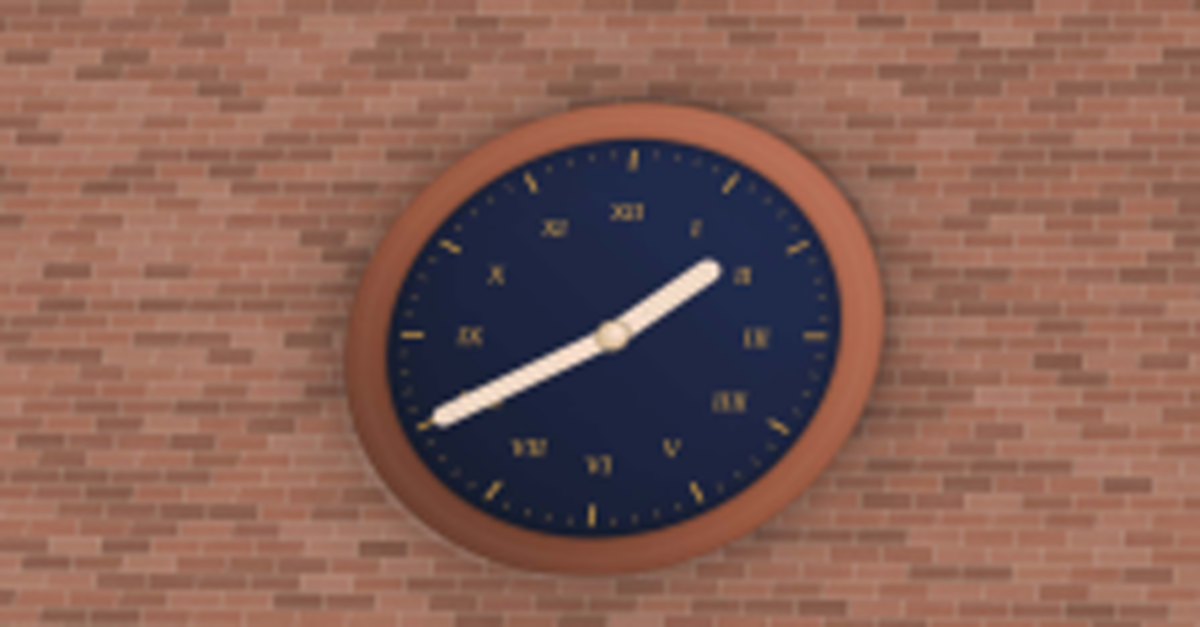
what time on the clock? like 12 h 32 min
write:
1 h 40 min
